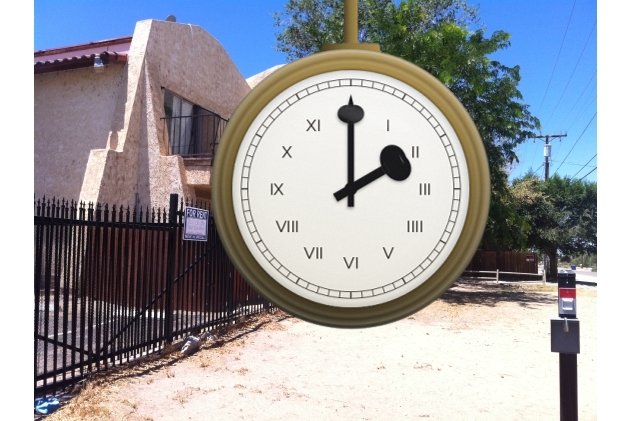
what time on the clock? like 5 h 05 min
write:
2 h 00 min
